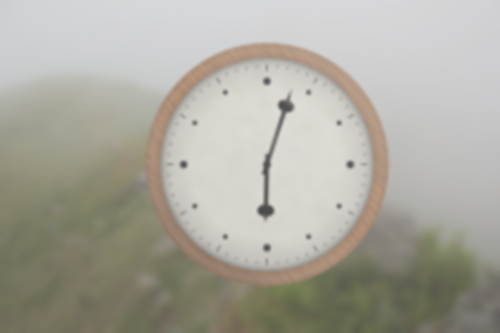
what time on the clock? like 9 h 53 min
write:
6 h 03 min
